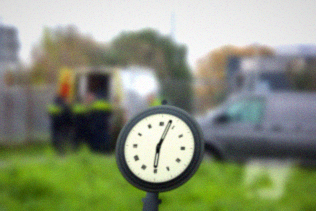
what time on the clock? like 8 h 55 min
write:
6 h 03 min
